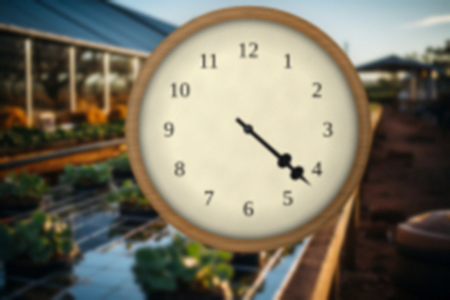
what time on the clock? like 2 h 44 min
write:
4 h 22 min
